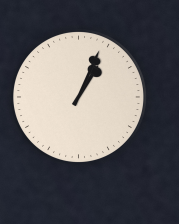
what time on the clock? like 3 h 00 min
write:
1 h 04 min
